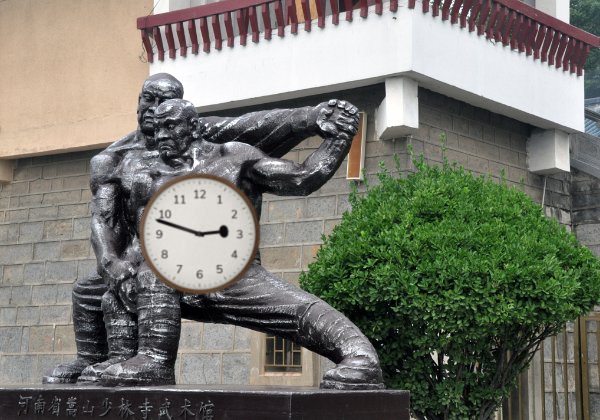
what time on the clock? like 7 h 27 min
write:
2 h 48 min
